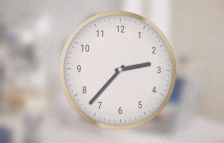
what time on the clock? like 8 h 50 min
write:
2 h 37 min
